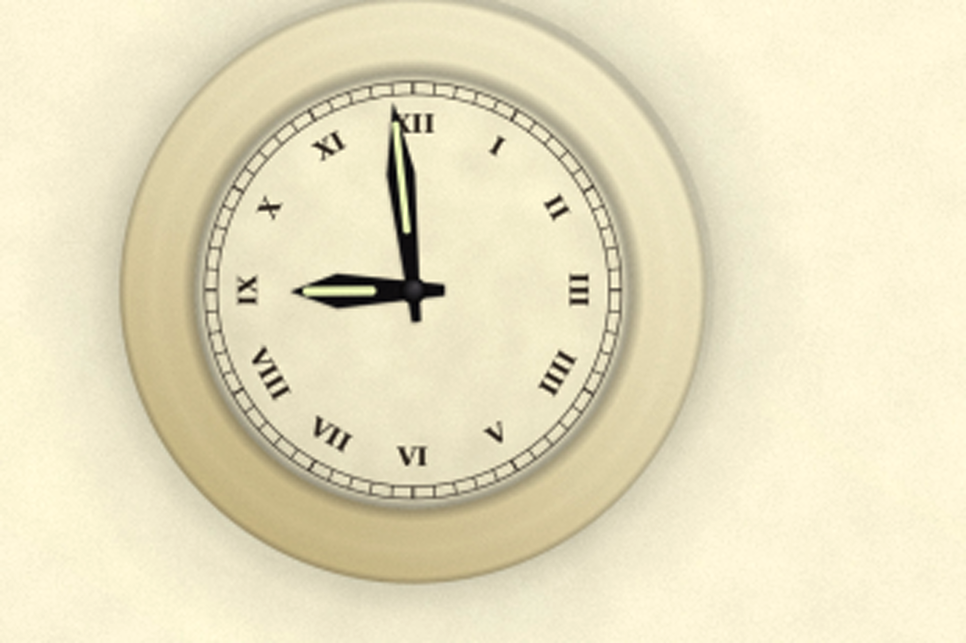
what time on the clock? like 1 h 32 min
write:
8 h 59 min
